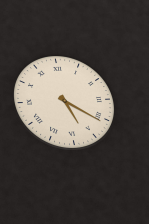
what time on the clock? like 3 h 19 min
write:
5 h 21 min
